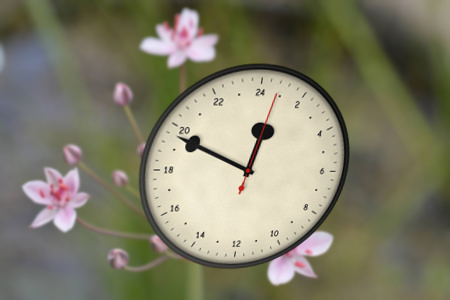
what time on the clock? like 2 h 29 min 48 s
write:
0 h 49 min 02 s
